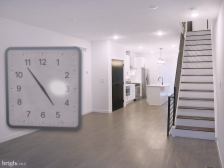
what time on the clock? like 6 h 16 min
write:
4 h 54 min
